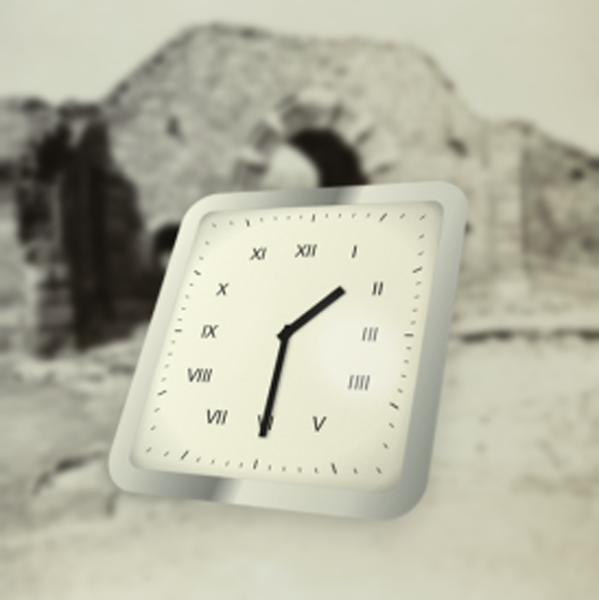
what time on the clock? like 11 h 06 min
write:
1 h 30 min
